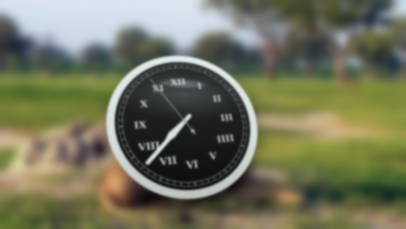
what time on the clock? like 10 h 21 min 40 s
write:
7 h 37 min 55 s
